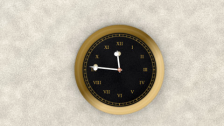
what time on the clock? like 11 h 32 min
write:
11 h 46 min
